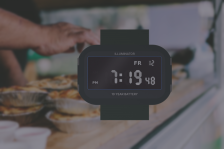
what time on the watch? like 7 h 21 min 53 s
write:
7 h 19 min 48 s
